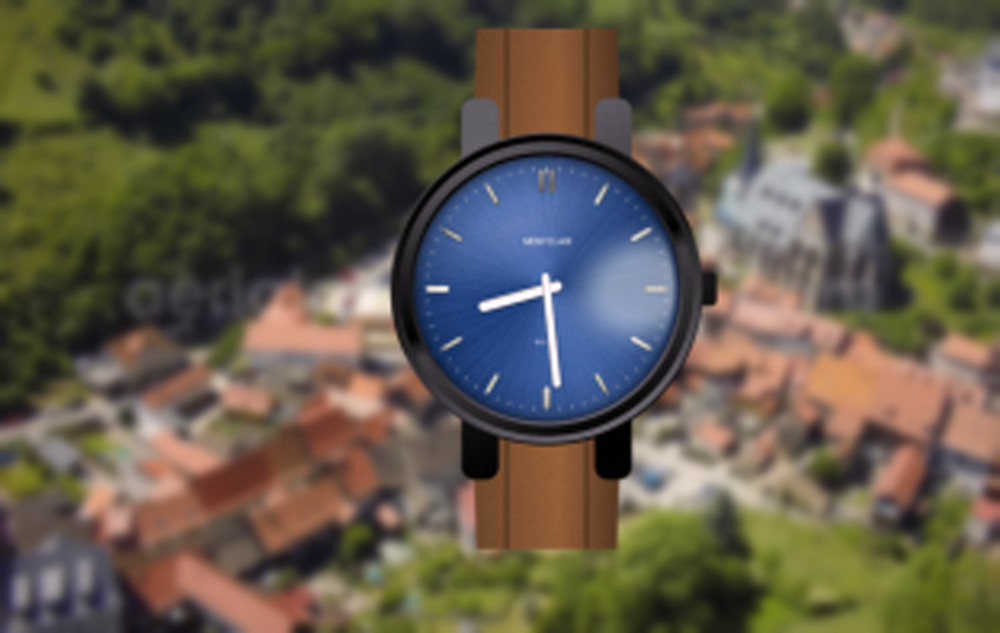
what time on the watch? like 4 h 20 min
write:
8 h 29 min
